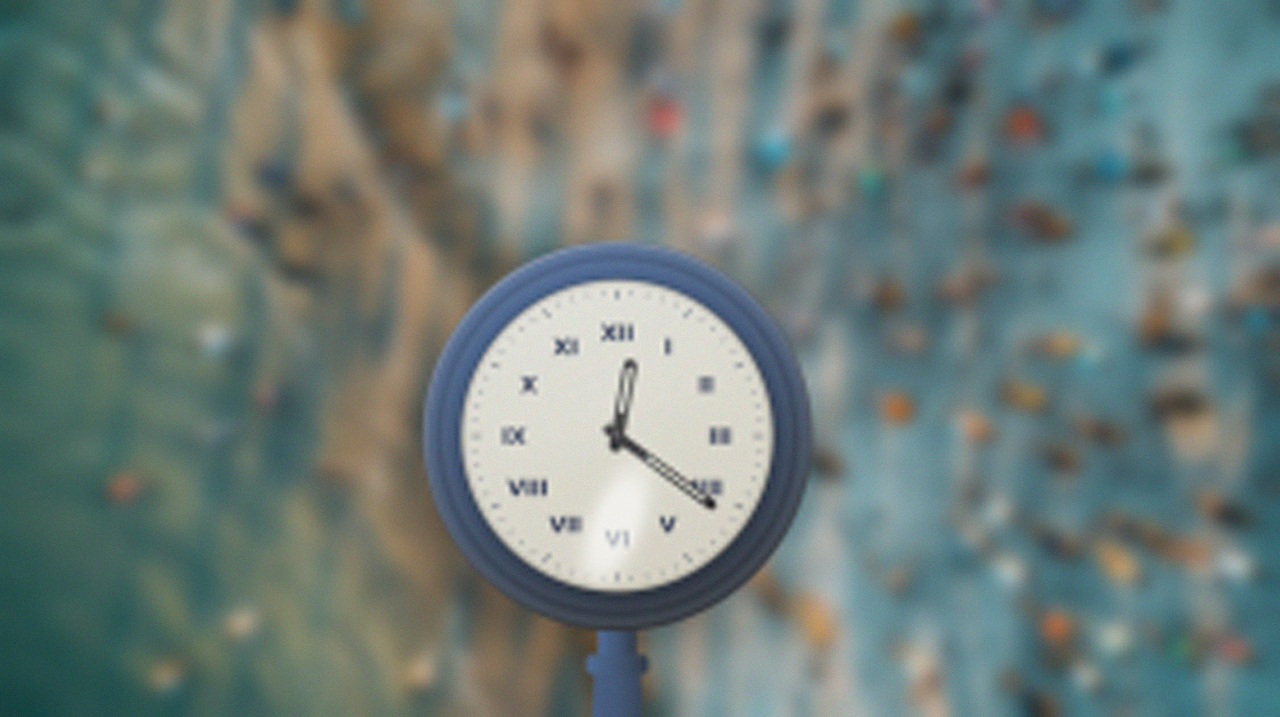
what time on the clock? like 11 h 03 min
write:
12 h 21 min
